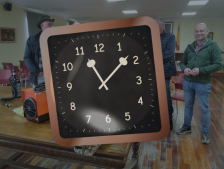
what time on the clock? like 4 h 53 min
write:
11 h 08 min
